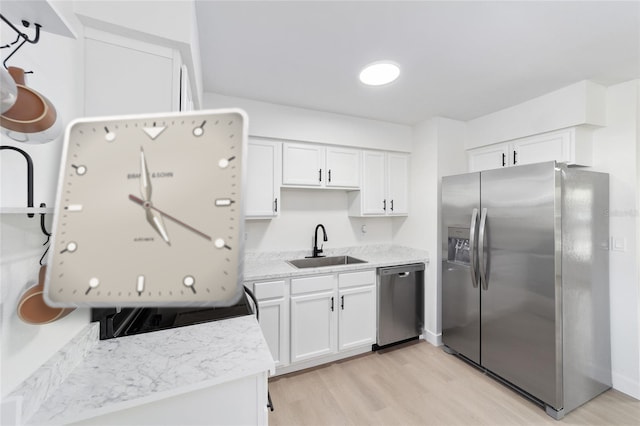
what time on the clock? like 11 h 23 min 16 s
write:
4 h 58 min 20 s
